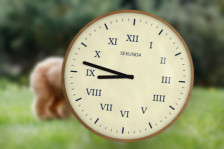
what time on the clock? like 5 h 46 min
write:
8 h 47 min
